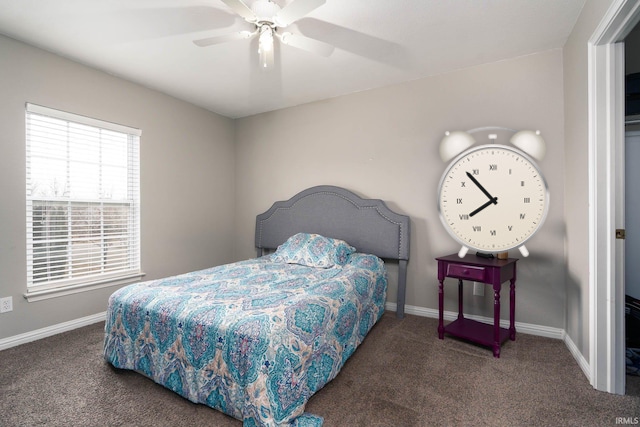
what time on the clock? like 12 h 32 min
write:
7 h 53 min
